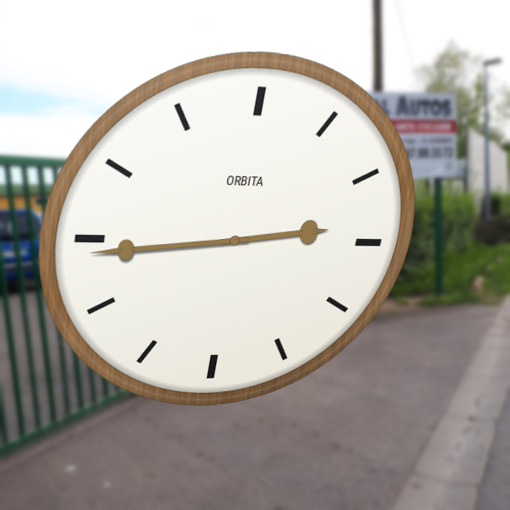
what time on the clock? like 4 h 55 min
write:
2 h 44 min
